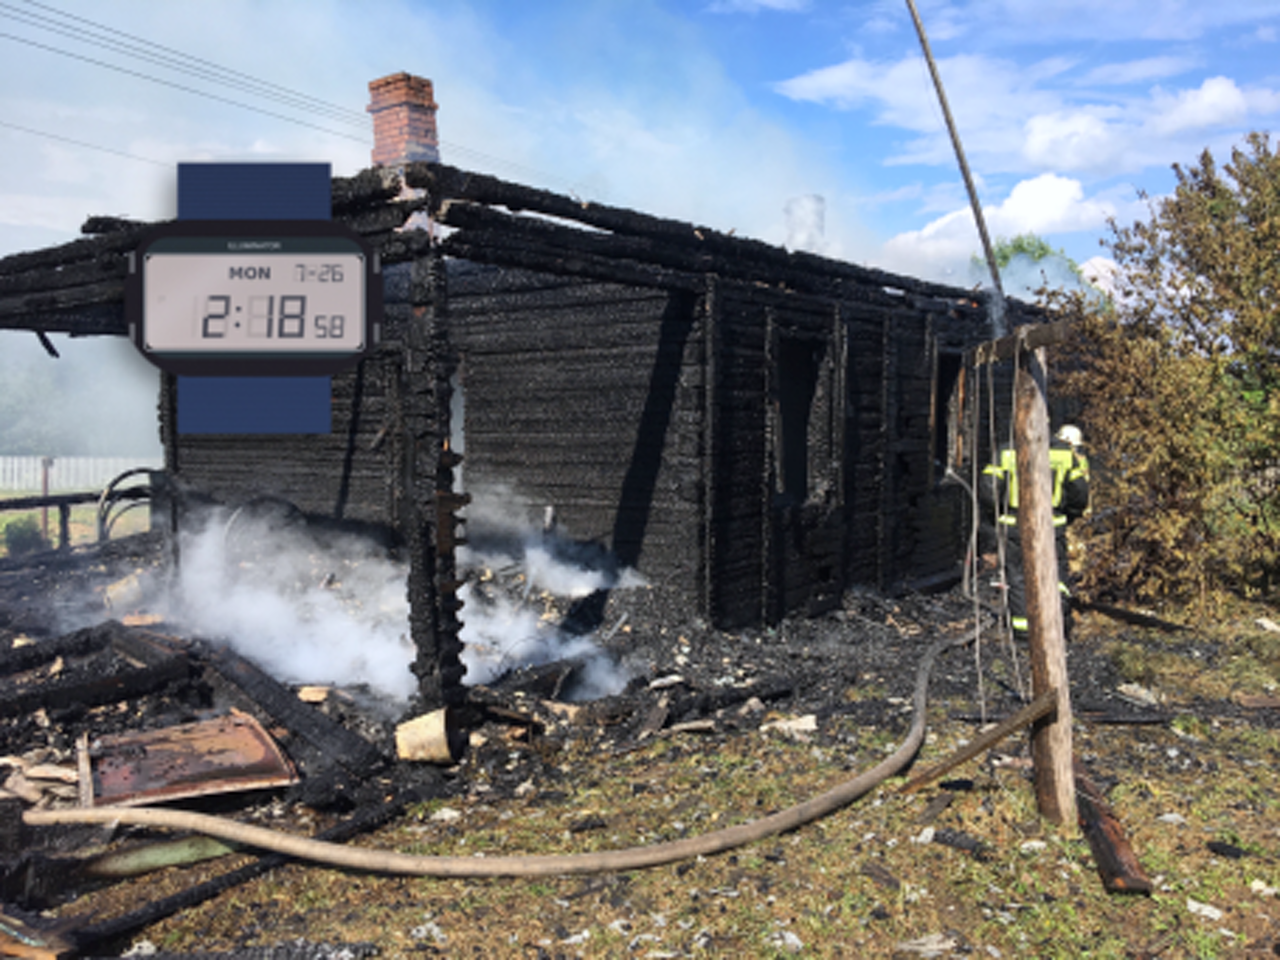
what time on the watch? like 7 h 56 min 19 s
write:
2 h 18 min 58 s
